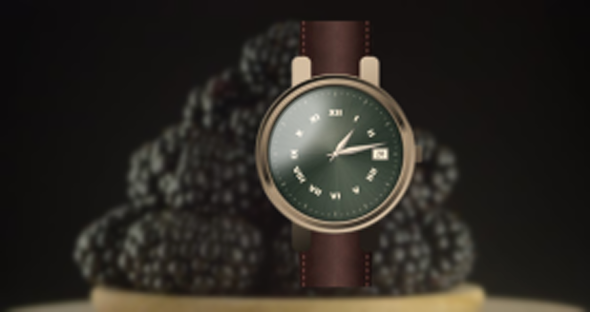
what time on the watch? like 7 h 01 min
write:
1 h 13 min
